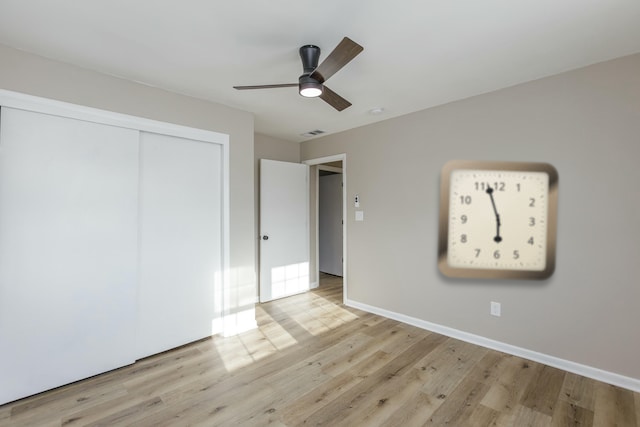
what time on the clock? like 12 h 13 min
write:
5 h 57 min
